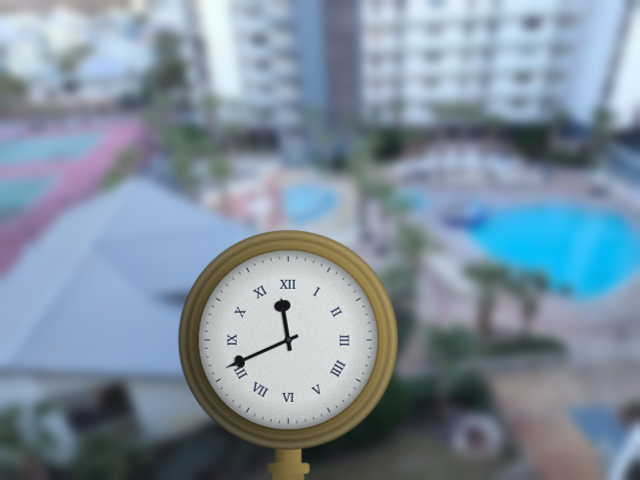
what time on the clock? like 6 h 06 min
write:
11 h 41 min
